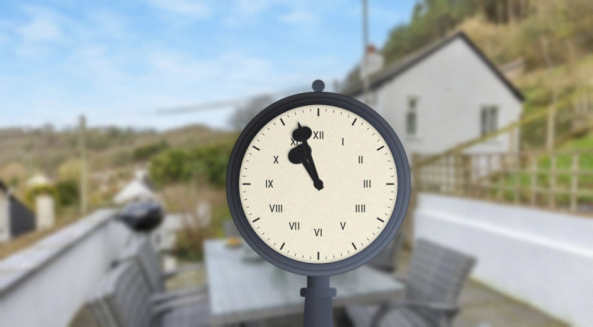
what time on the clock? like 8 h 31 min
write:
10 h 57 min
